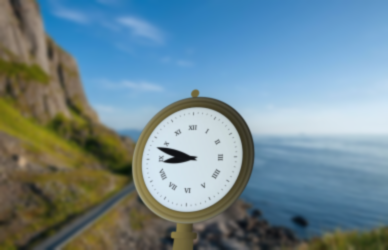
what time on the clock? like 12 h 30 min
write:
8 h 48 min
